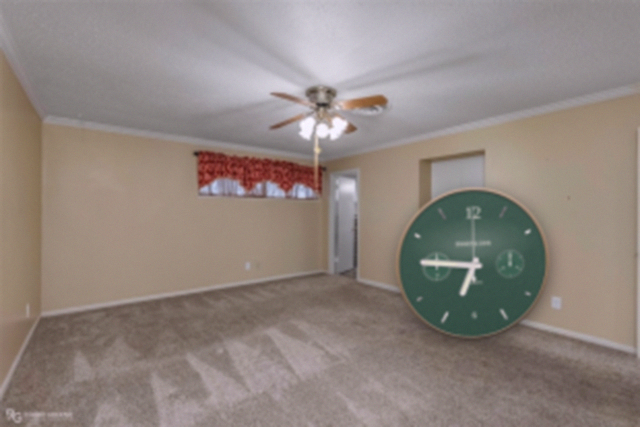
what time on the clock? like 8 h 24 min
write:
6 h 46 min
